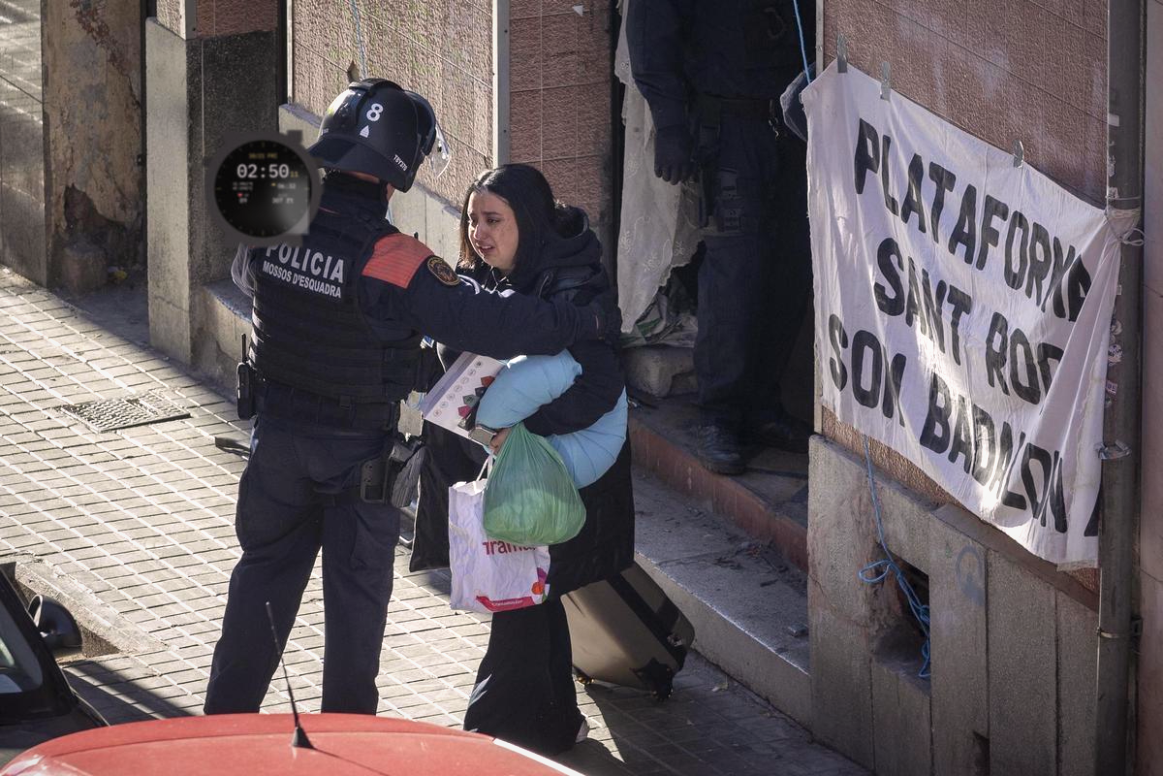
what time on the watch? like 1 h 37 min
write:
2 h 50 min
